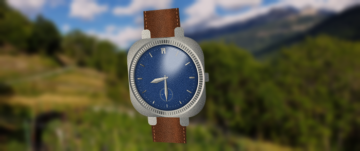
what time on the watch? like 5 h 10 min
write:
8 h 30 min
